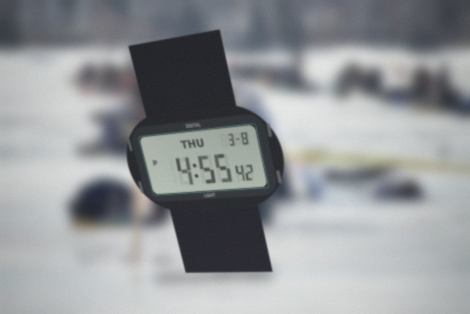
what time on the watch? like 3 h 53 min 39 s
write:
4 h 55 min 42 s
